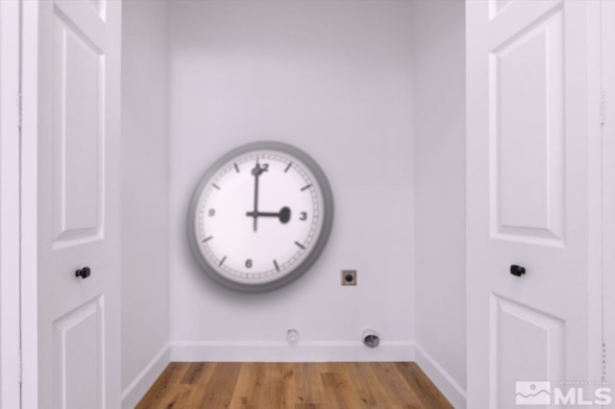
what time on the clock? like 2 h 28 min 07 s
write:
2 h 58 min 59 s
